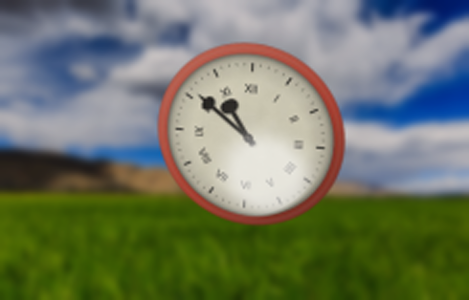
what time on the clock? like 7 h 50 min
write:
10 h 51 min
